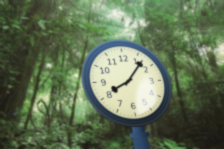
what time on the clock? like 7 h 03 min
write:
8 h 07 min
